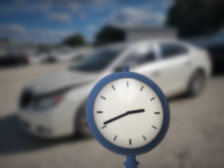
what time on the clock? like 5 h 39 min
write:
2 h 41 min
